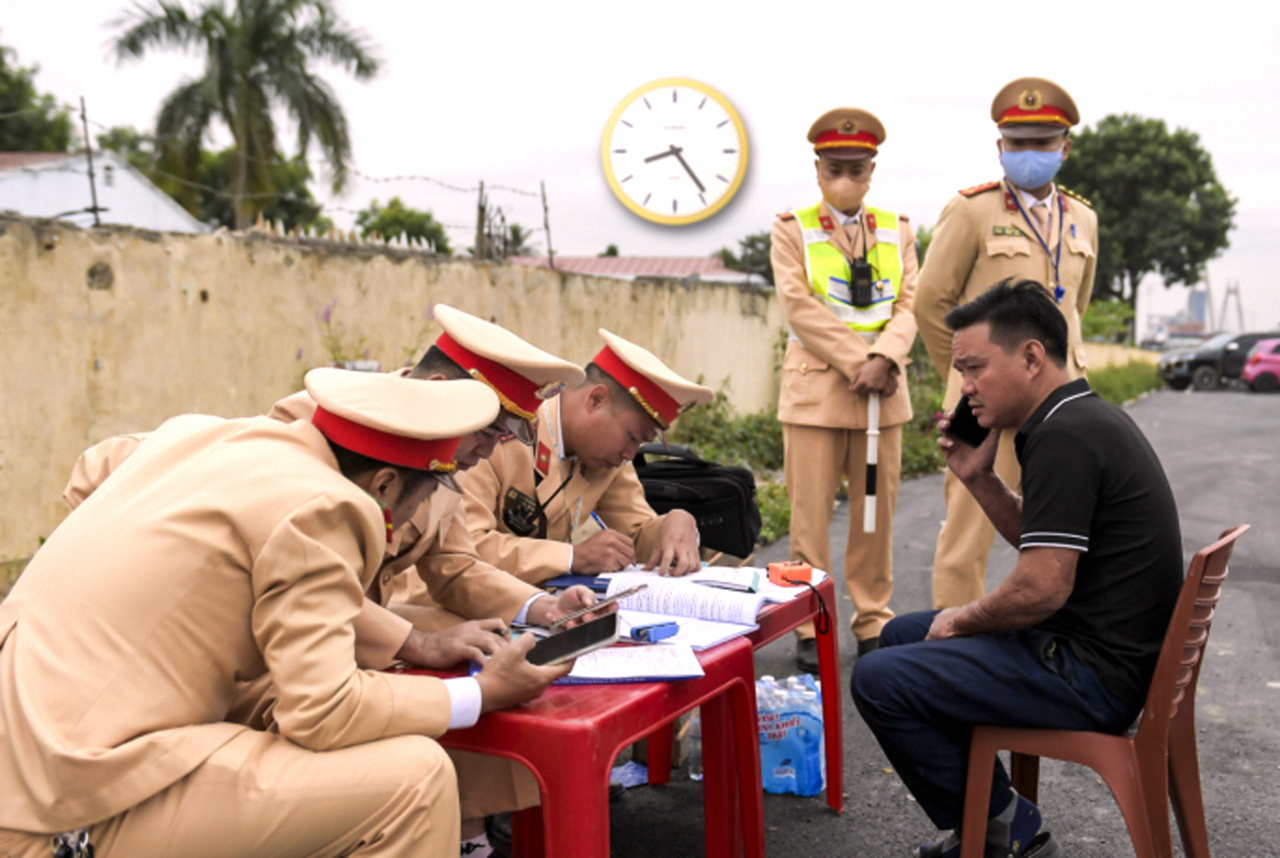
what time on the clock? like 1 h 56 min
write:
8 h 24 min
